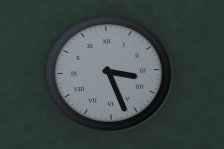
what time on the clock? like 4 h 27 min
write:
3 h 27 min
